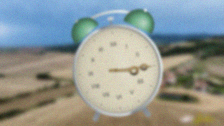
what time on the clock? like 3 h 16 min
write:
3 h 15 min
